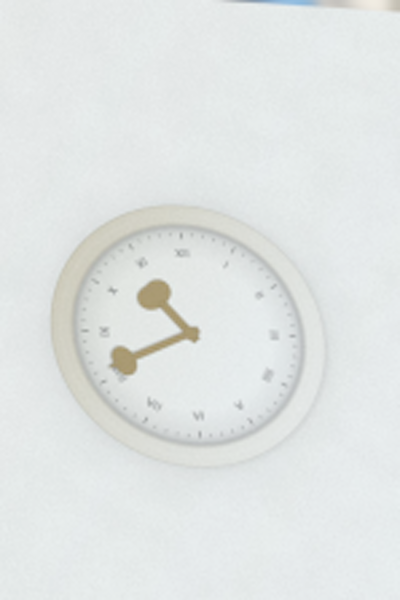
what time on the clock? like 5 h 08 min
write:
10 h 41 min
